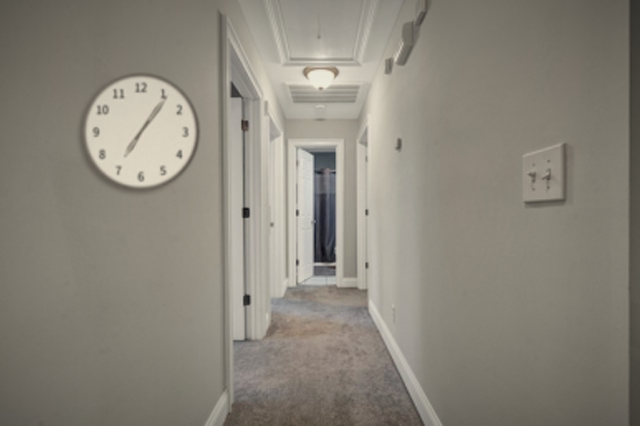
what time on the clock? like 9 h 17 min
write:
7 h 06 min
